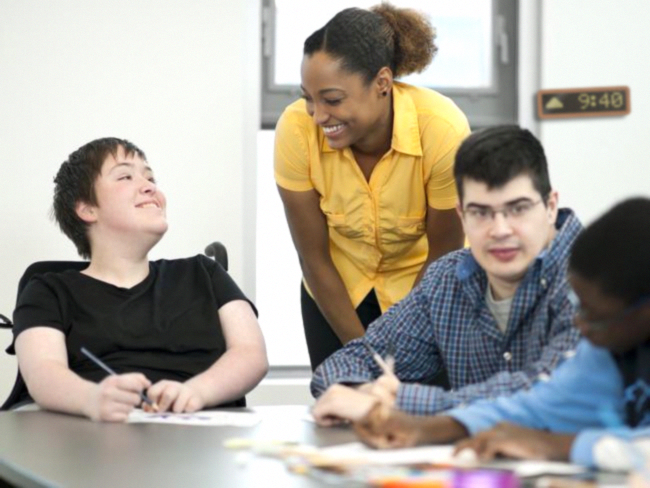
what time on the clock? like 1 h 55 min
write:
9 h 40 min
